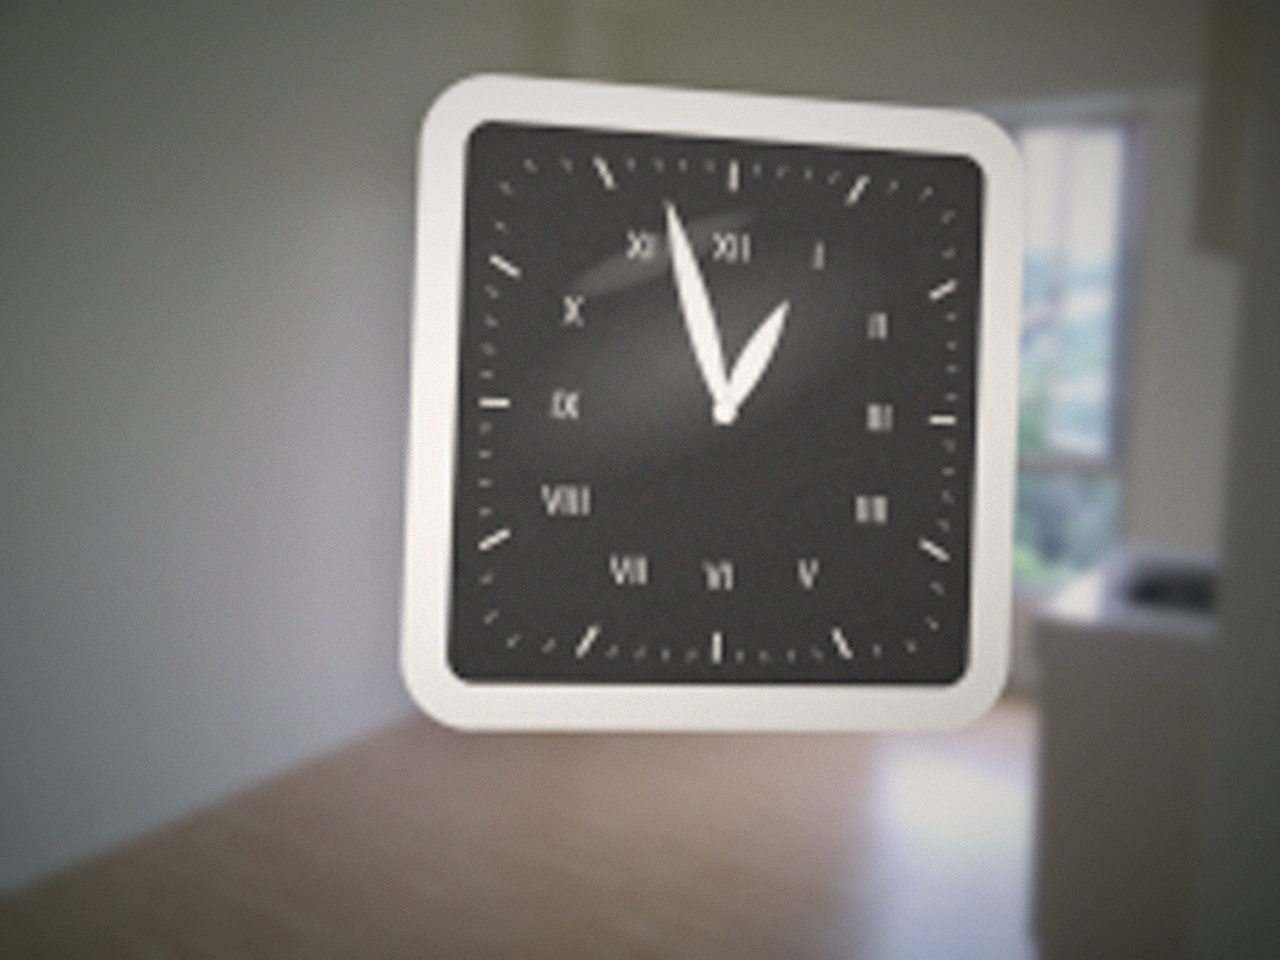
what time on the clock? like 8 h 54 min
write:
12 h 57 min
